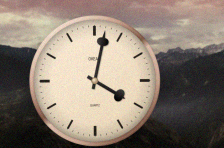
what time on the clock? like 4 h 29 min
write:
4 h 02 min
